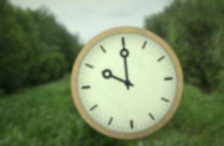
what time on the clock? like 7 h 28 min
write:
10 h 00 min
